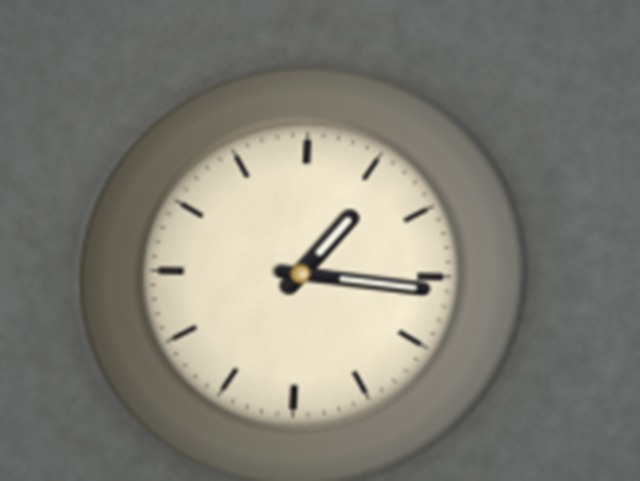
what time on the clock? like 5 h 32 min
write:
1 h 16 min
